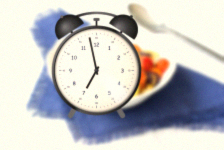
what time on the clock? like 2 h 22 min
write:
6 h 58 min
